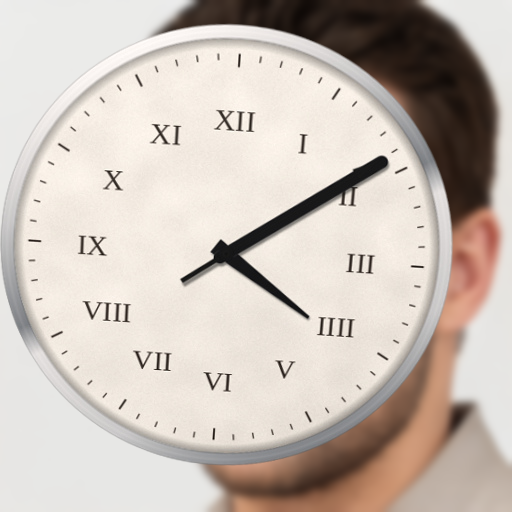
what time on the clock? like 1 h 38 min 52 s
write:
4 h 09 min 09 s
